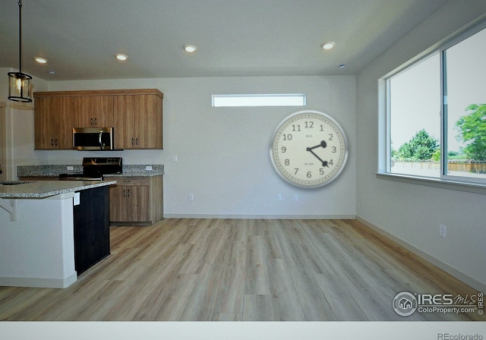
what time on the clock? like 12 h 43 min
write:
2 h 22 min
